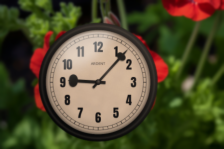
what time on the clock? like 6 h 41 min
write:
9 h 07 min
